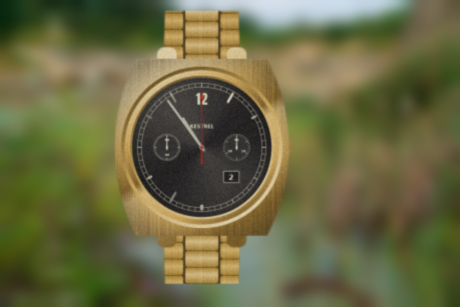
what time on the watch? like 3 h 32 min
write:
10 h 54 min
